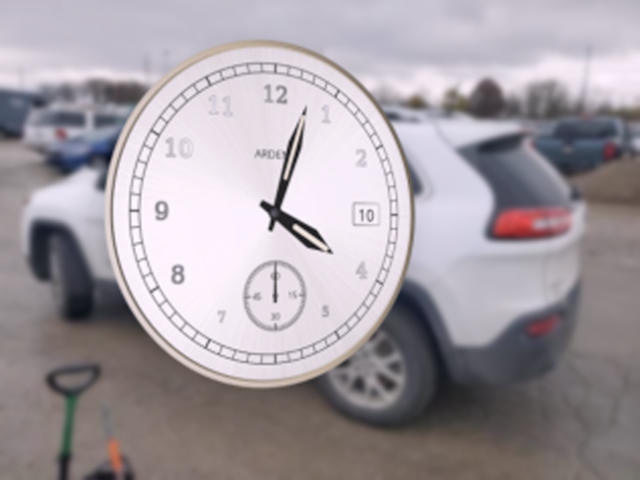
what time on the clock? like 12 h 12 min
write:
4 h 03 min
